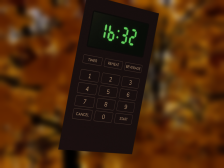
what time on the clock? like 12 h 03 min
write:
16 h 32 min
